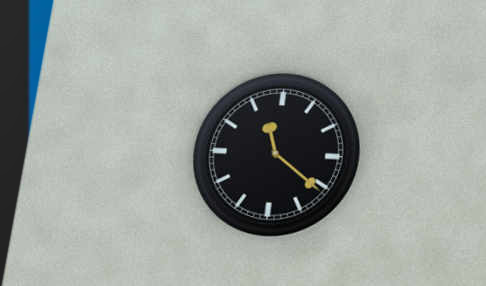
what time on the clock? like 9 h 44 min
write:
11 h 21 min
